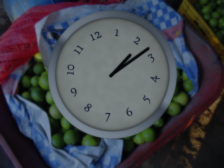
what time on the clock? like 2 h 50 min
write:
2 h 13 min
